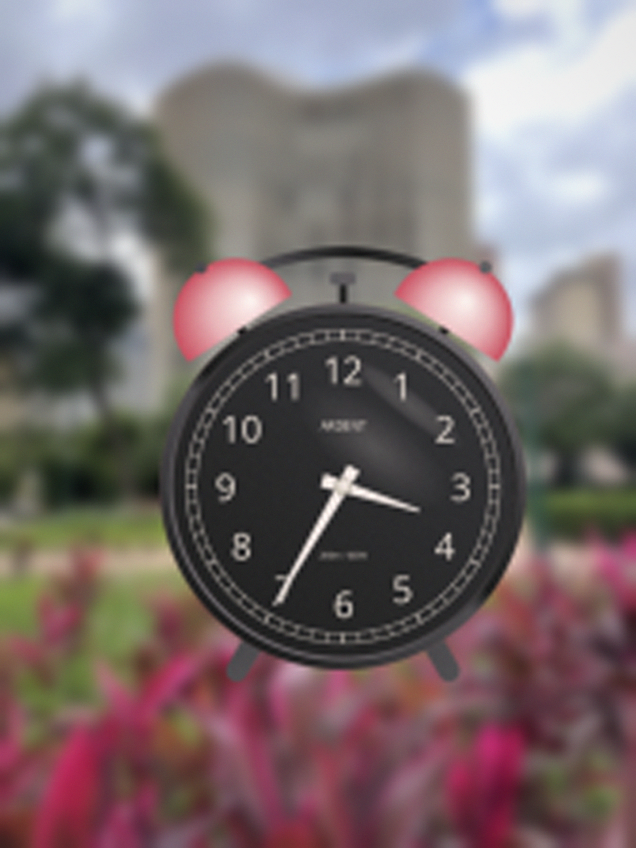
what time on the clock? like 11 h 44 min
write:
3 h 35 min
